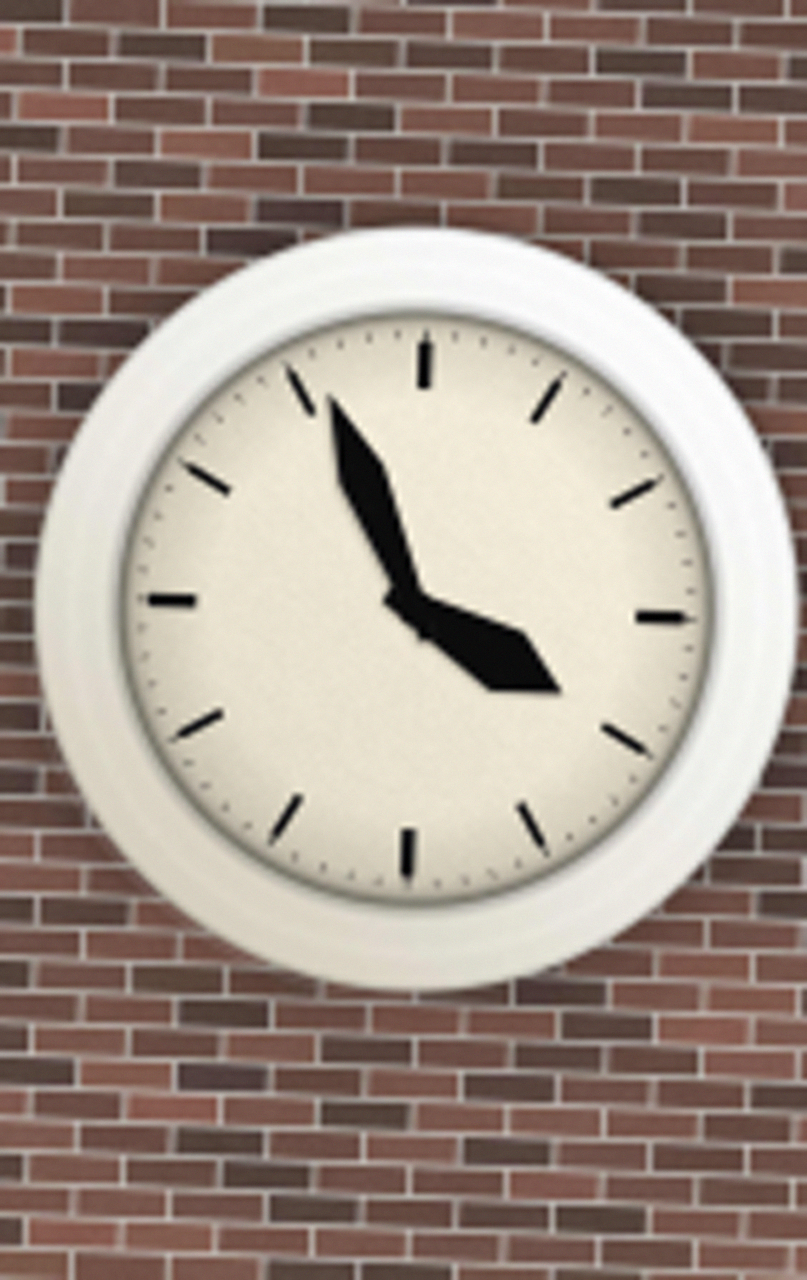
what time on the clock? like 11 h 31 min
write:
3 h 56 min
